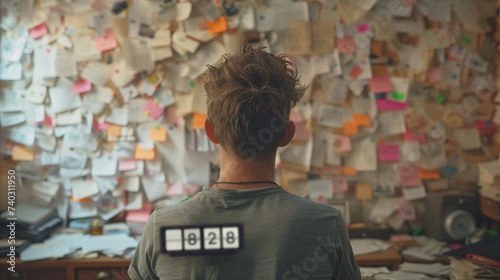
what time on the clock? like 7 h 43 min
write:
8 h 28 min
